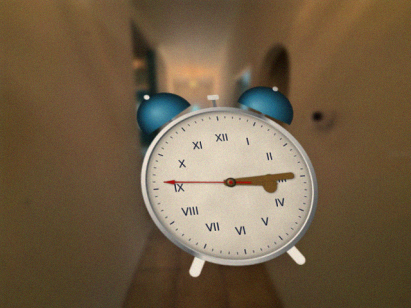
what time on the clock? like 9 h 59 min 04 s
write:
3 h 14 min 46 s
